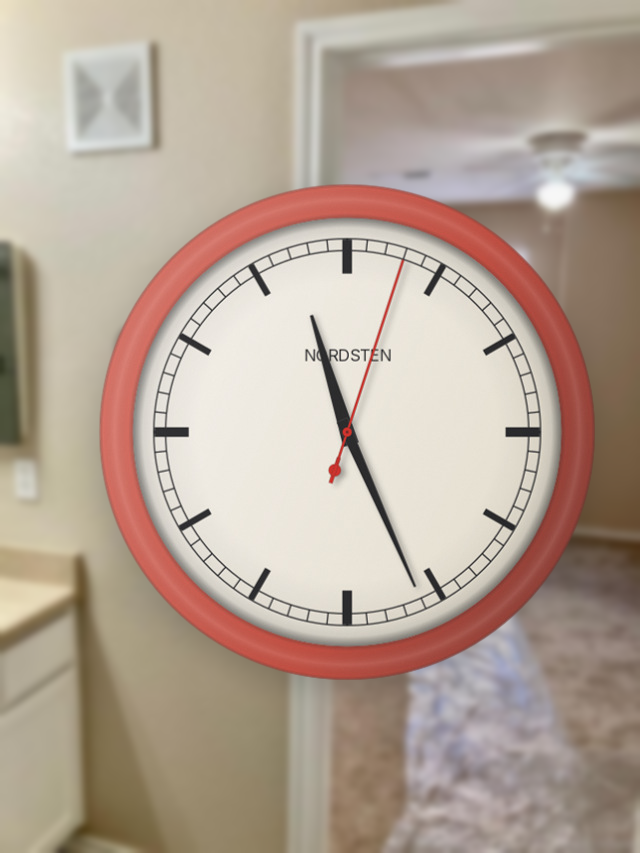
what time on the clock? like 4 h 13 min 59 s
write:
11 h 26 min 03 s
